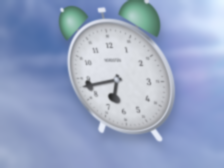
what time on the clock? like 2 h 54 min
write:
6 h 43 min
